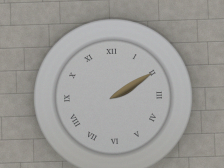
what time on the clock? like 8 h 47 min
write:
2 h 10 min
